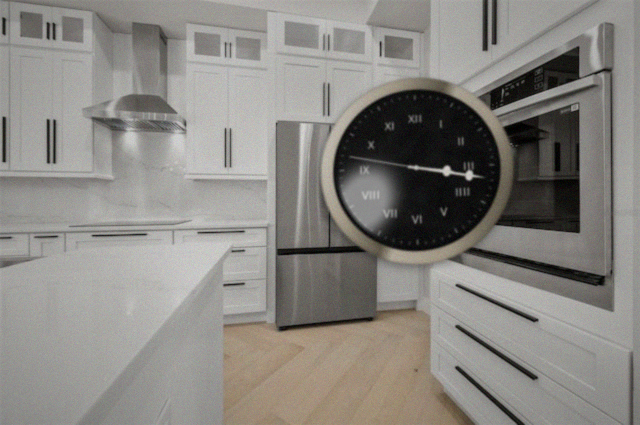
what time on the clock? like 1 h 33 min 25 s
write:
3 h 16 min 47 s
